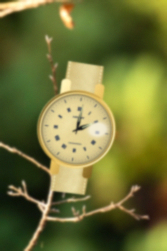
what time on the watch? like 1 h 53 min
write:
2 h 01 min
